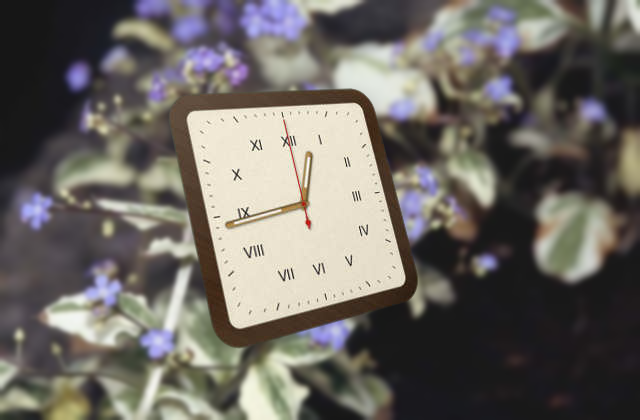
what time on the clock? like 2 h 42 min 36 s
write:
12 h 44 min 00 s
